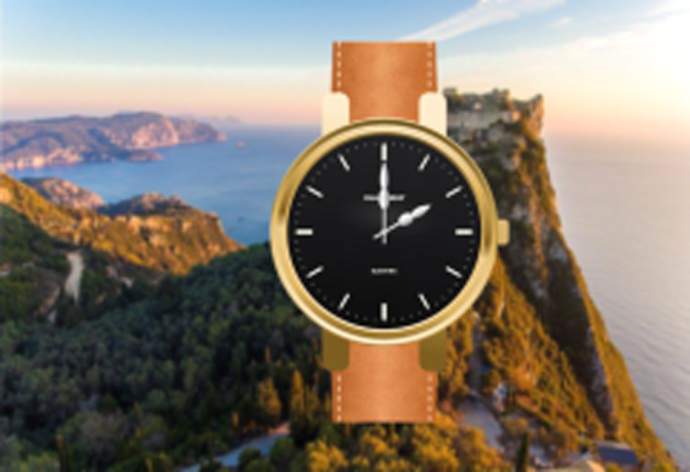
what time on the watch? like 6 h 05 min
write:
2 h 00 min
